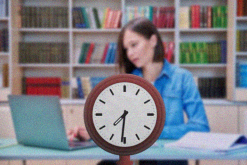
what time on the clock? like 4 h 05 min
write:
7 h 31 min
